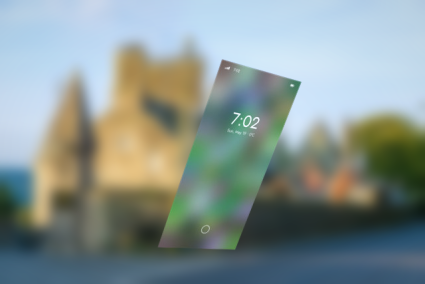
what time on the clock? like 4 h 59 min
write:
7 h 02 min
